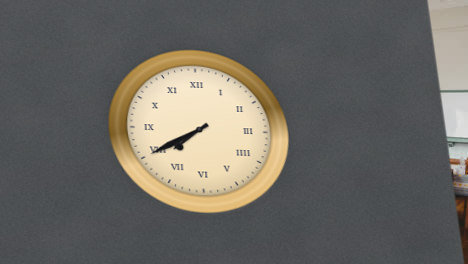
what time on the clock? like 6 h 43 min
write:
7 h 40 min
